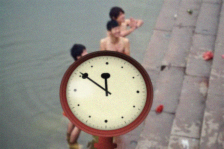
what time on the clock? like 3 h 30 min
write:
11 h 51 min
